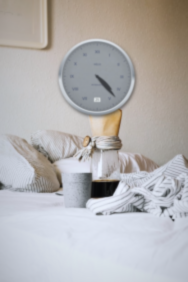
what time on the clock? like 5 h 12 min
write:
4 h 23 min
